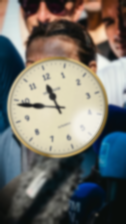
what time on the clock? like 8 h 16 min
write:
11 h 49 min
